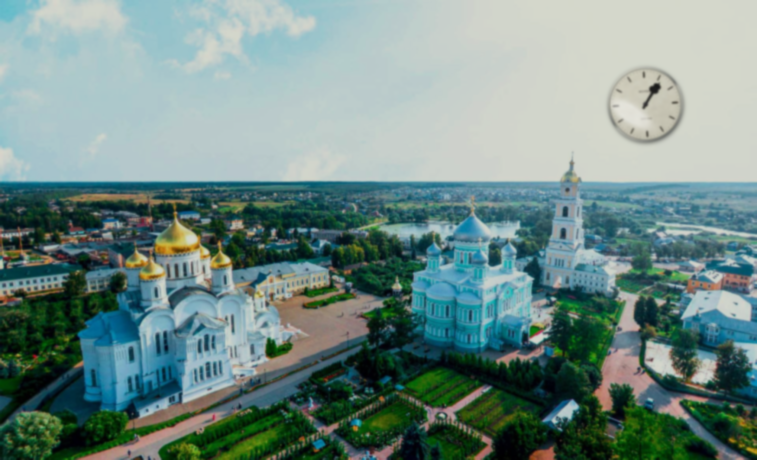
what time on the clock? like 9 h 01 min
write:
1 h 06 min
